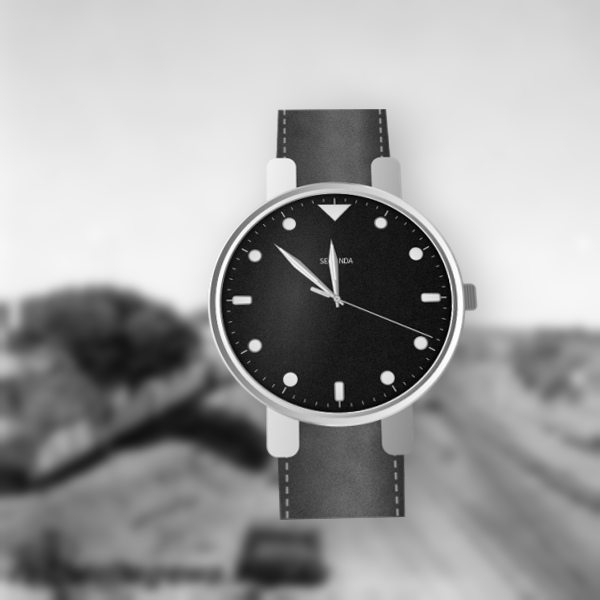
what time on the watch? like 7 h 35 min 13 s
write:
11 h 52 min 19 s
